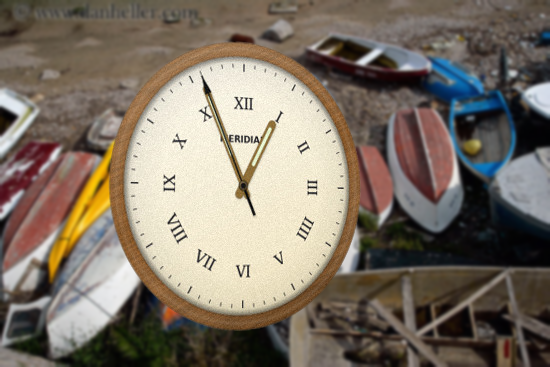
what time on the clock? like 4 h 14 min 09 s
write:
12 h 55 min 56 s
